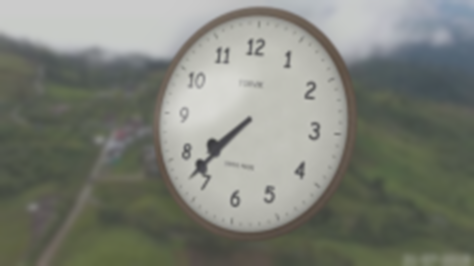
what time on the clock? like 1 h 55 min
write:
7 h 37 min
